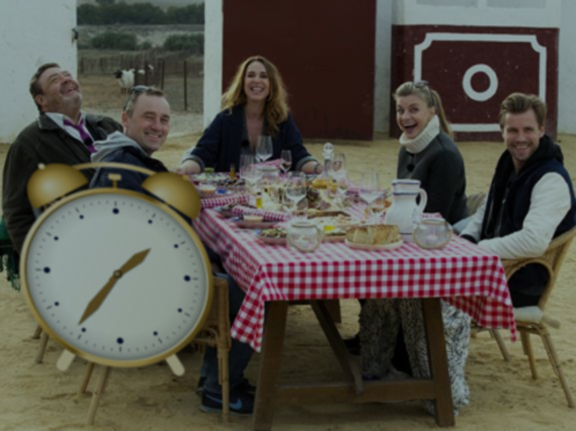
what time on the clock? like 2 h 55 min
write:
1 h 36 min
